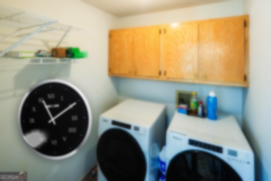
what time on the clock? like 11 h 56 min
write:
11 h 10 min
